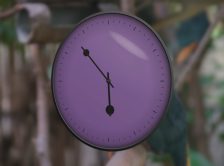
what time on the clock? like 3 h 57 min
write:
5 h 53 min
